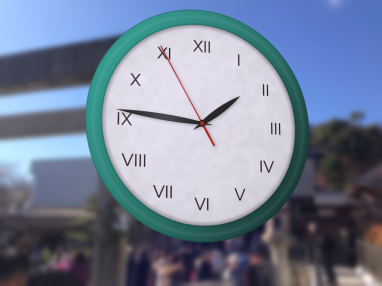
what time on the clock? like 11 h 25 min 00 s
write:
1 h 45 min 55 s
